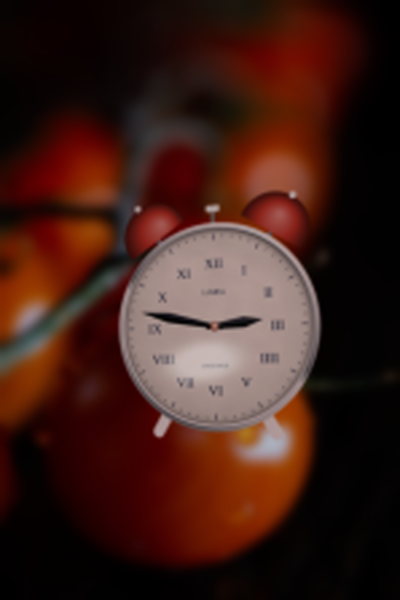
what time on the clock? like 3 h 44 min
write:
2 h 47 min
